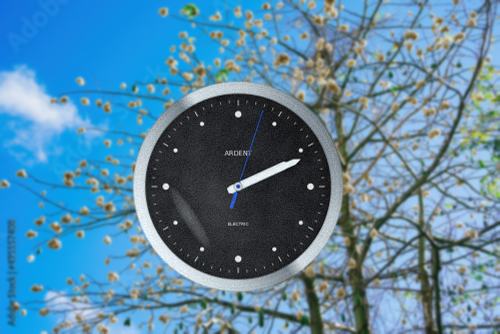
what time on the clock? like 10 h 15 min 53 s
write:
2 h 11 min 03 s
